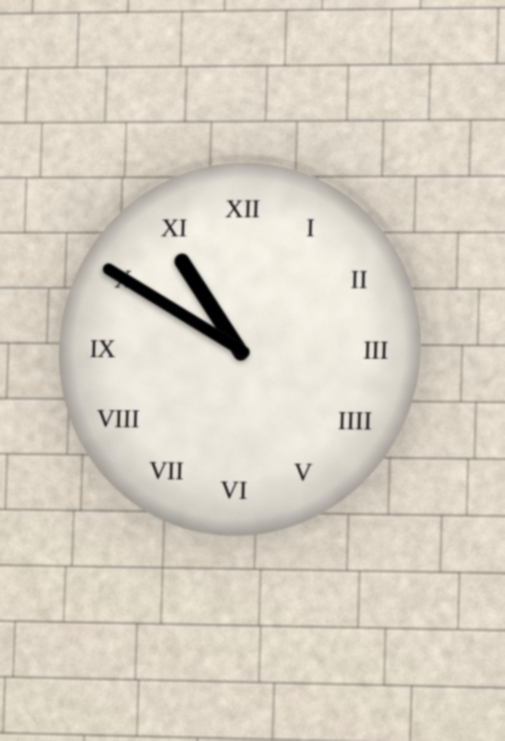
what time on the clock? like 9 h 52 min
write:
10 h 50 min
